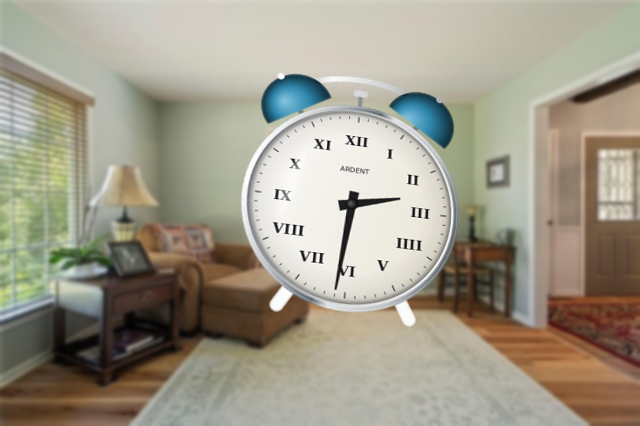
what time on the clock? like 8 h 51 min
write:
2 h 31 min
